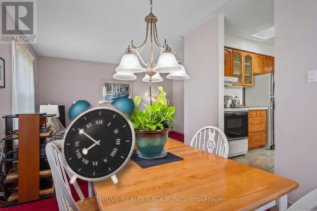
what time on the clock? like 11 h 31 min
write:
7 h 51 min
